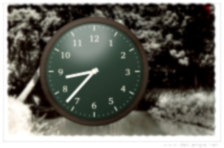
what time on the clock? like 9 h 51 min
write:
8 h 37 min
